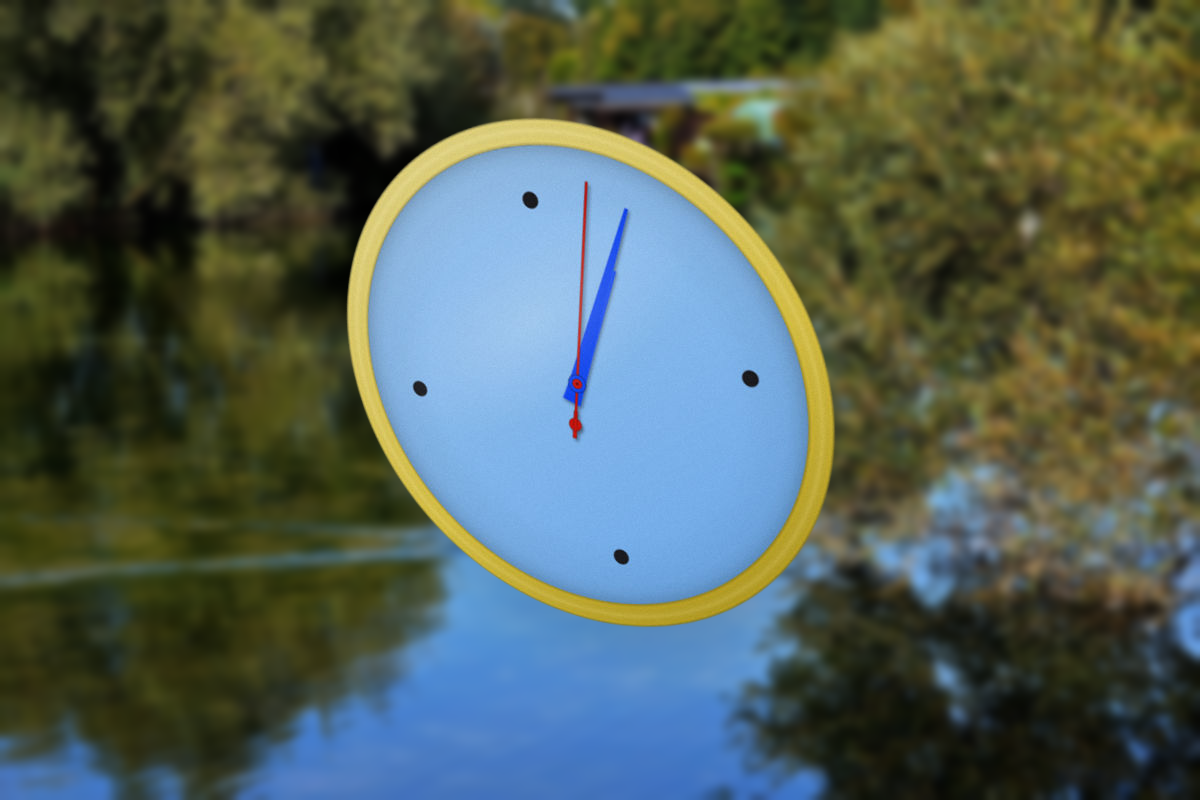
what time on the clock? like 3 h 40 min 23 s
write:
1 h 05 min 03 s
